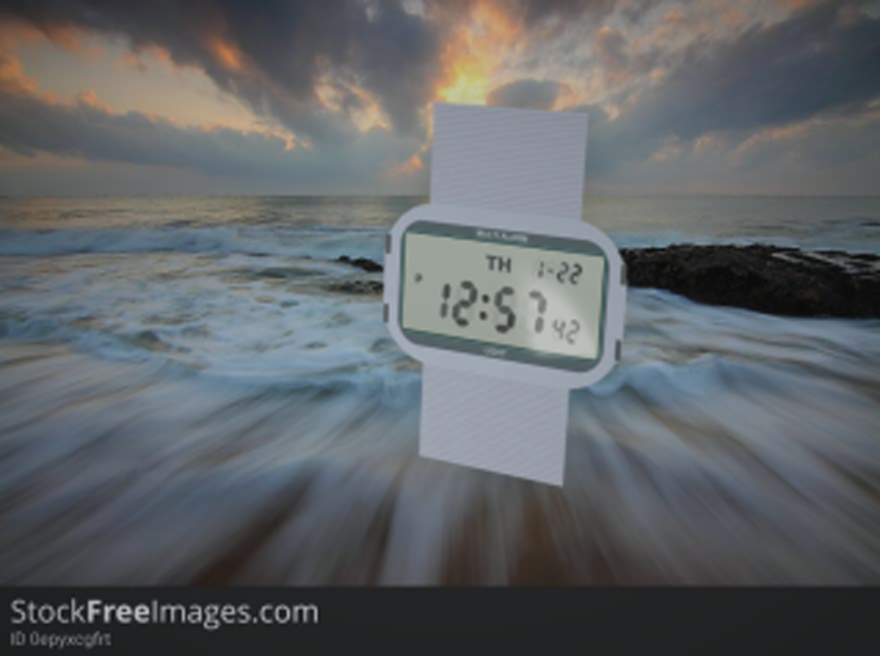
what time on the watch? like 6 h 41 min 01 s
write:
12 h 57 min 42 s
